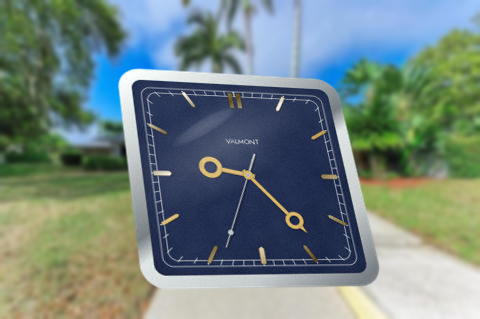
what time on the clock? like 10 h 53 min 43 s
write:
9 h 23 min 34 s
